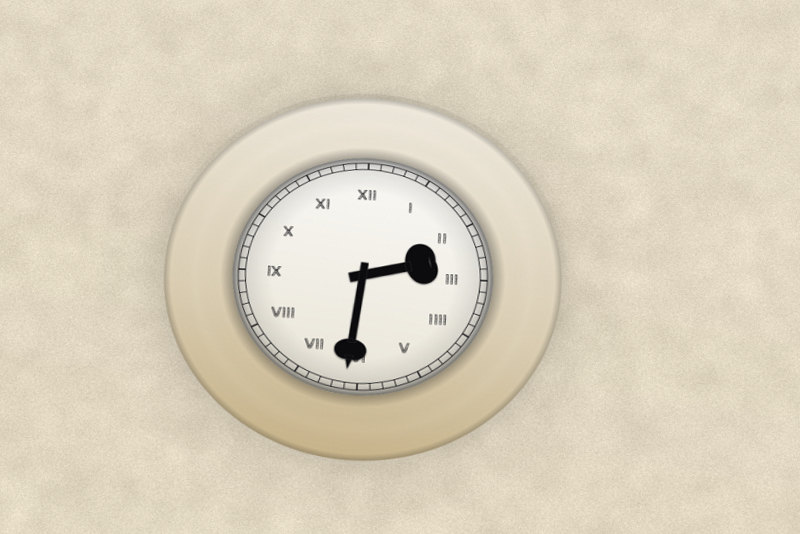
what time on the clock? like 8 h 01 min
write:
2 h 31 min
